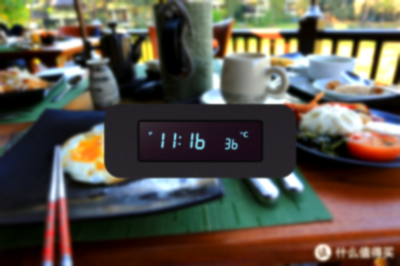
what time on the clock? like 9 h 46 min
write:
11 h 16 min
